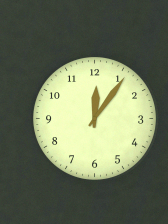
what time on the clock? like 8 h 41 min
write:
12 h 06 min
